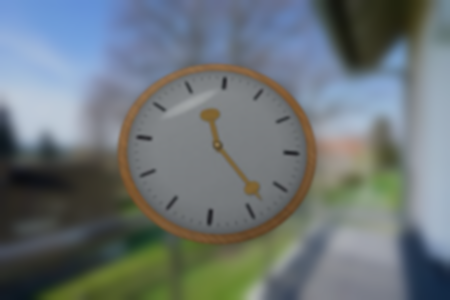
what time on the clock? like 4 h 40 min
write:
11 h 23 min
